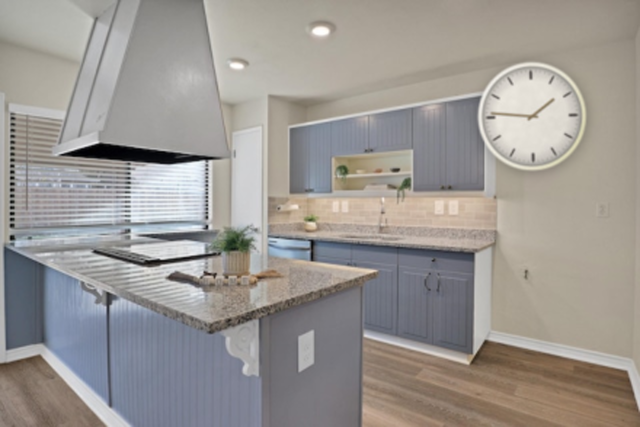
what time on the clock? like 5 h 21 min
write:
1 h 46 min
